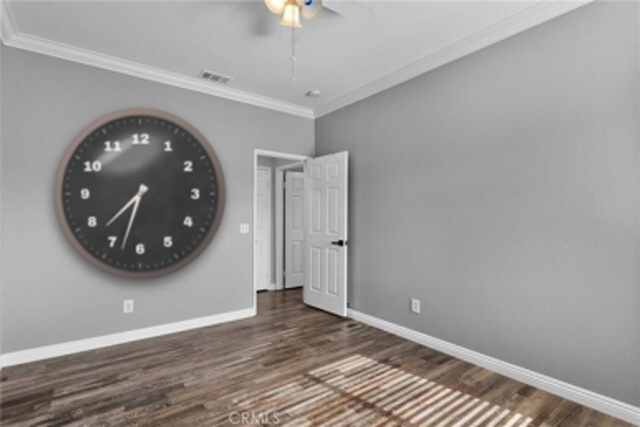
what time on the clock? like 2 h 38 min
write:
7 h 33 min
